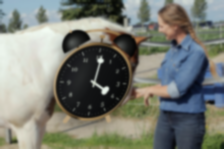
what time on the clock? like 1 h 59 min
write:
4 h 01 min
